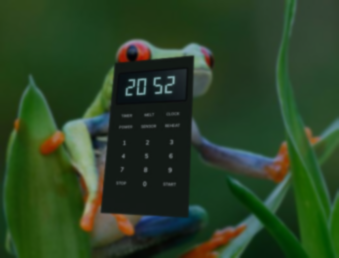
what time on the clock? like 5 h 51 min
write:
20 h 52 min
